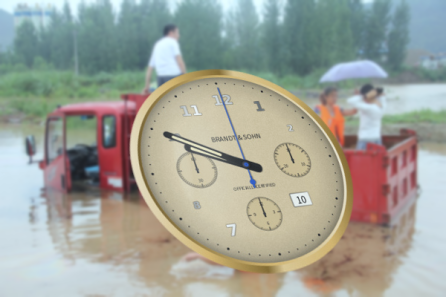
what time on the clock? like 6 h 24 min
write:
9 h 50 min
